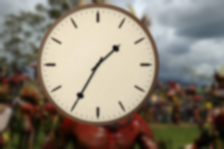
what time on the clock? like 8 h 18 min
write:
1 h 35 min
